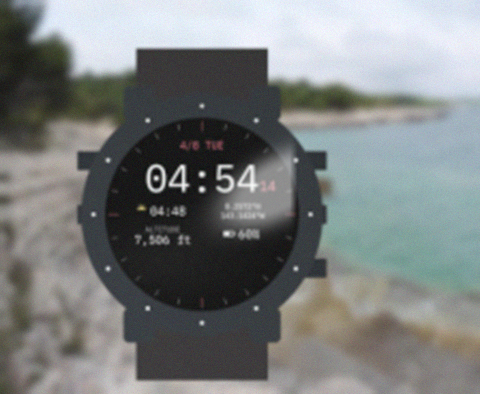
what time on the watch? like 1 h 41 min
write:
4 h 54 min
